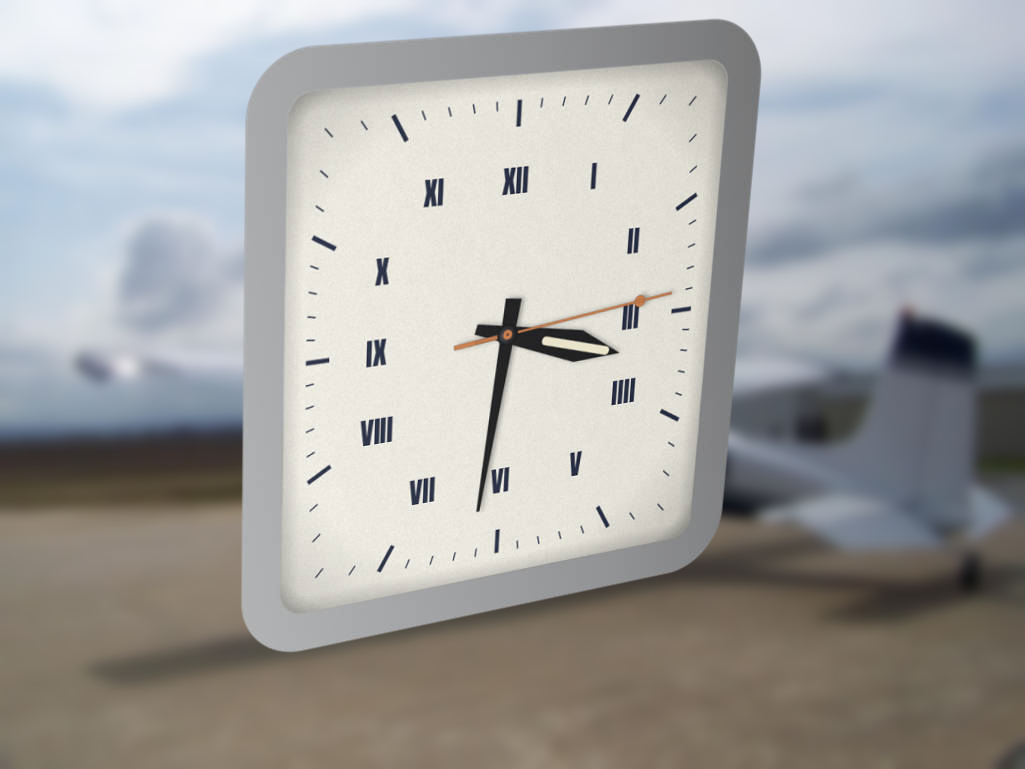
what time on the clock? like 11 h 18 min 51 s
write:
3 h 31 min 14 s
